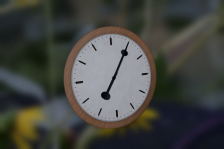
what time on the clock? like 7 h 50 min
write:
7 h 05 min
